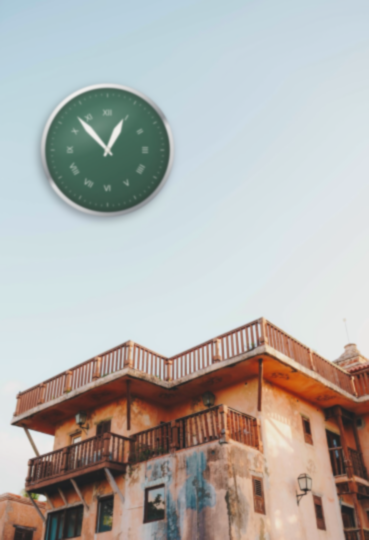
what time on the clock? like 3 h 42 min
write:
12 h 53 min
